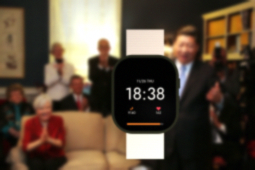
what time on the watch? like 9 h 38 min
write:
18 h 38 min
